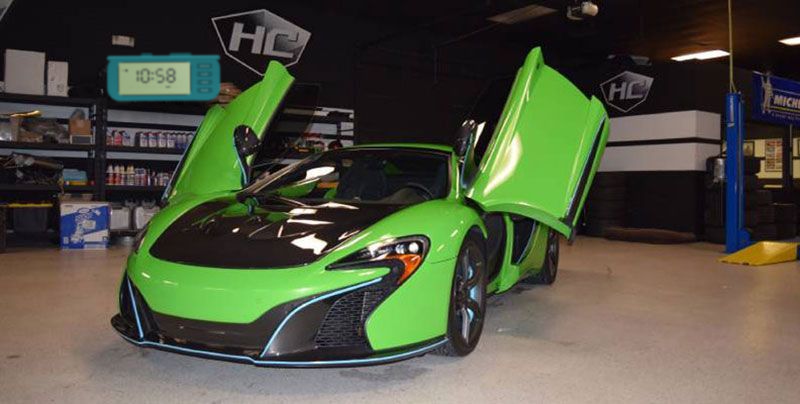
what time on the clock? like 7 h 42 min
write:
10 h 58 min
